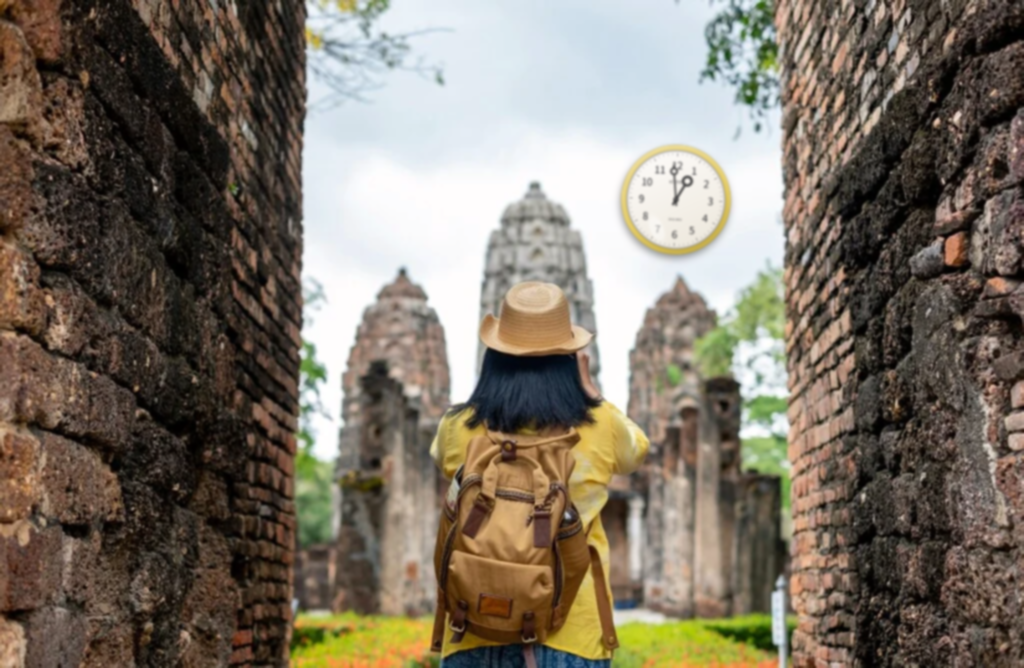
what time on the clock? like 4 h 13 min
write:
12 h 59 min
